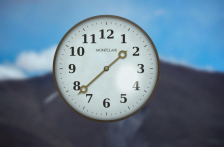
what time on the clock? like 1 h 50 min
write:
1 h 38 min
